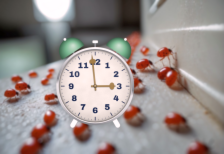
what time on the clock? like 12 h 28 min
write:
2 h 59 min
